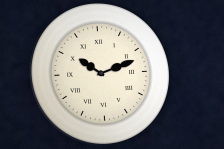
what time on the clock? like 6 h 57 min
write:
10 h 12 min
